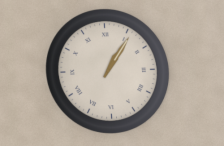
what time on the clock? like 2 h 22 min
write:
1 h 06 min
